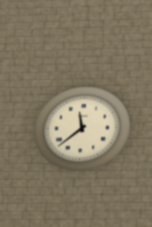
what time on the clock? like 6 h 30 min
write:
11 h 38 min
